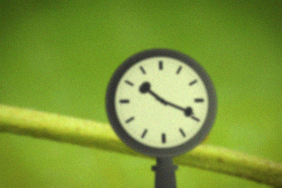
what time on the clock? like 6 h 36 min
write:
10 h 19 min
